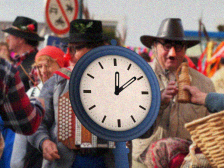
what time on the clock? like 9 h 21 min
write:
12 h 09 min
